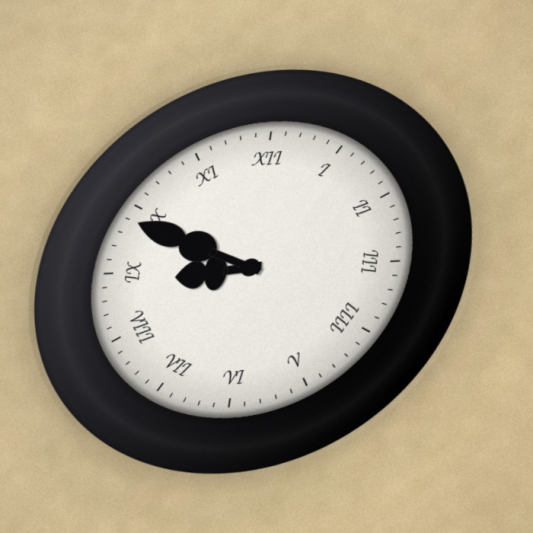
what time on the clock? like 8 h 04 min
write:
8 h 49 min
